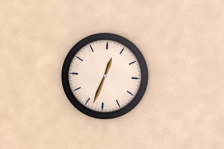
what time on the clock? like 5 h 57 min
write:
12 h 33 min
